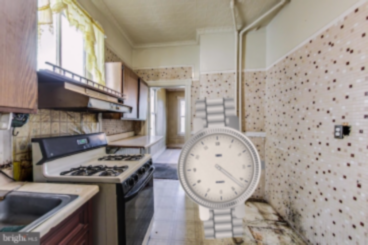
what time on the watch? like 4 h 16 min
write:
4 h 22 min
